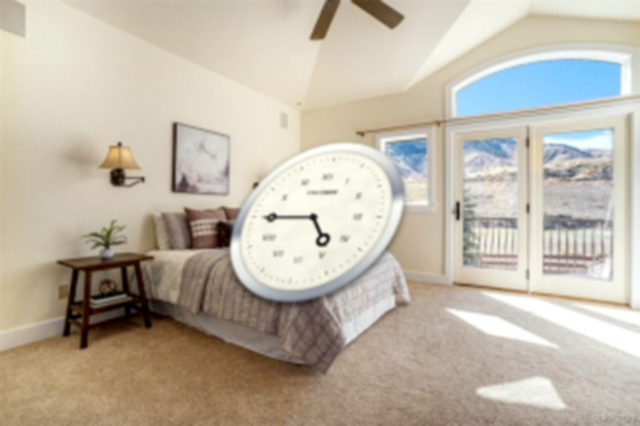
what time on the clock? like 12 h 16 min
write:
4 h 45 min
